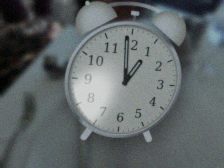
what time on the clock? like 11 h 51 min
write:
12 h 59 min
